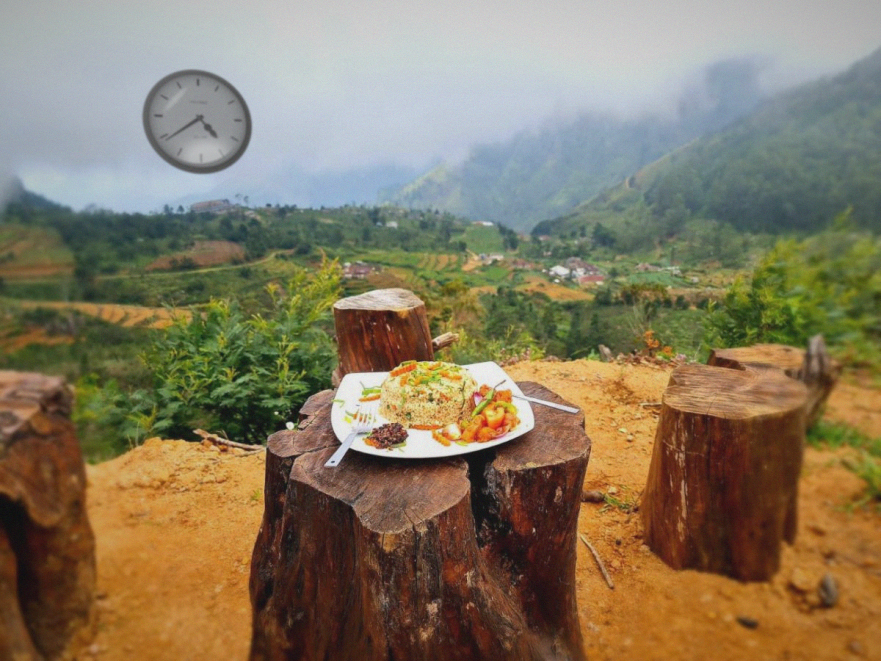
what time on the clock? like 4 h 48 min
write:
4 h 39 min
